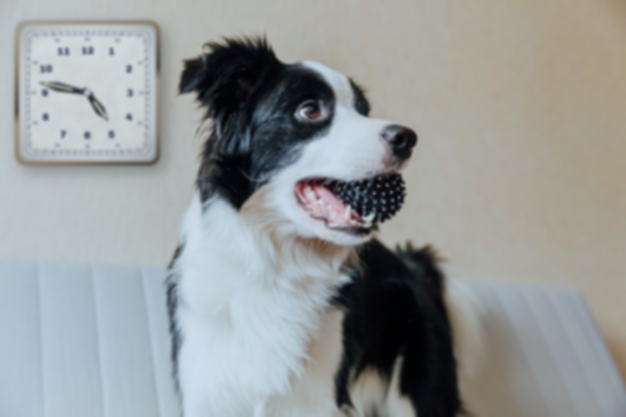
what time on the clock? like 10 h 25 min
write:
4 h 47 min
